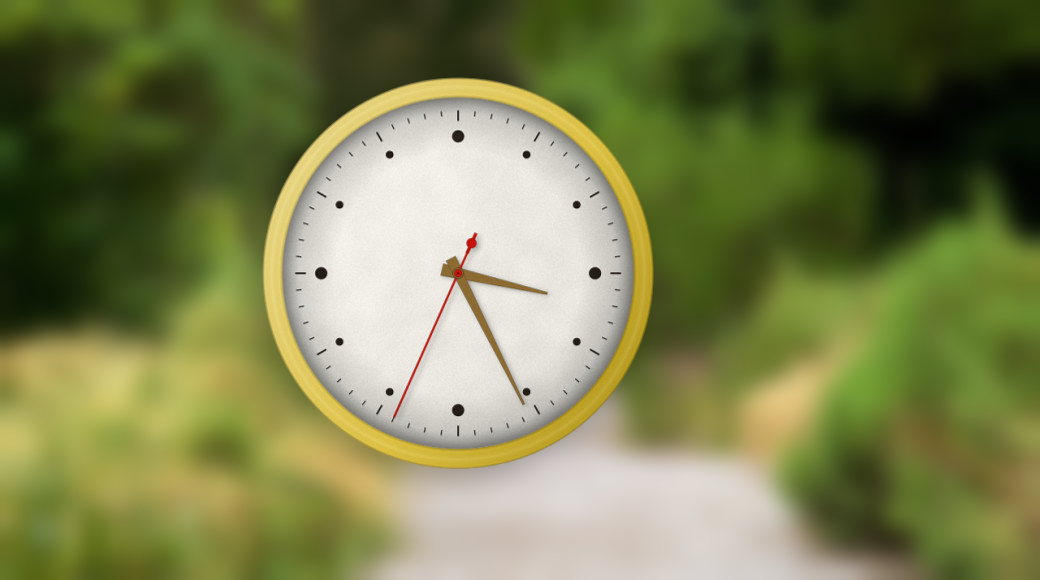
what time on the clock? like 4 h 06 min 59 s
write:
3 h 25 min 34 s
